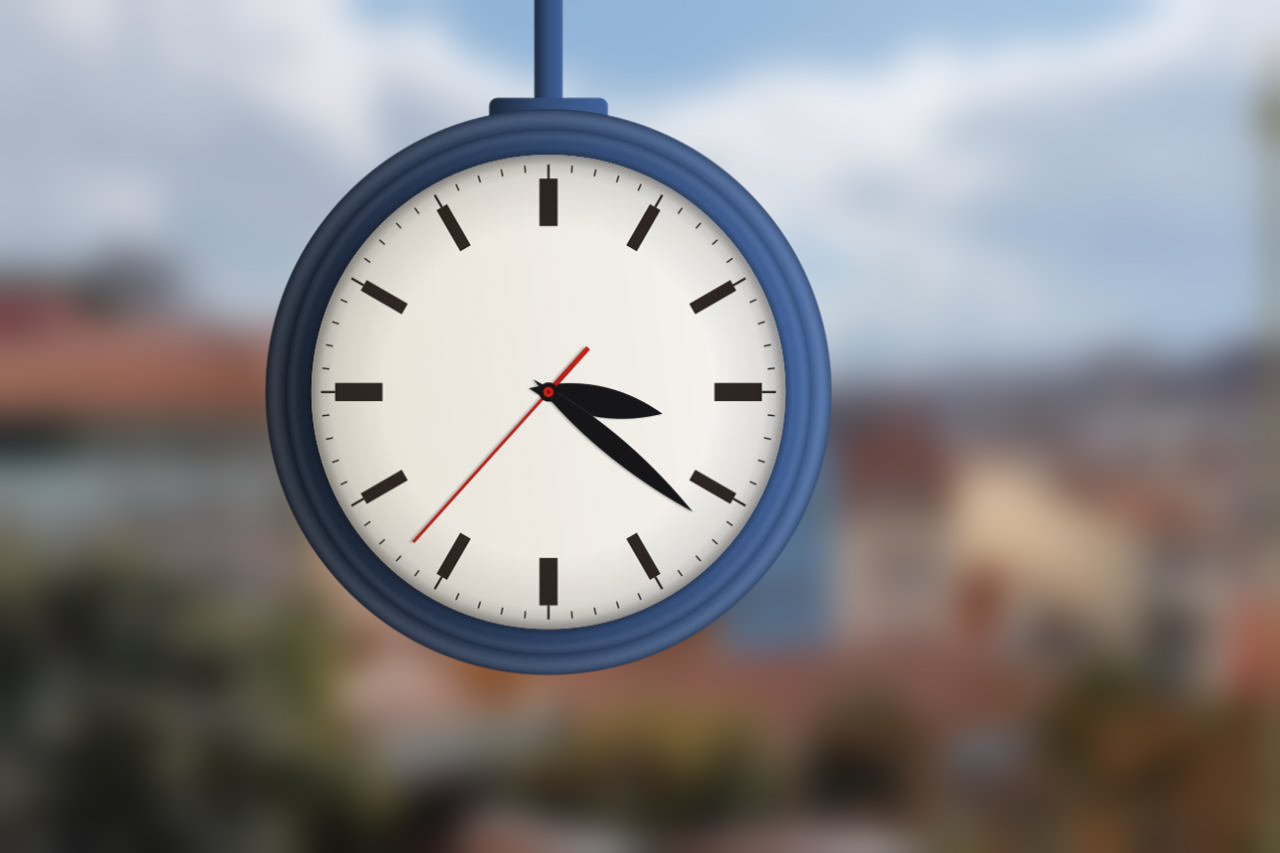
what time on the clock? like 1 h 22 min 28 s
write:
3 h 21 min 37 s
